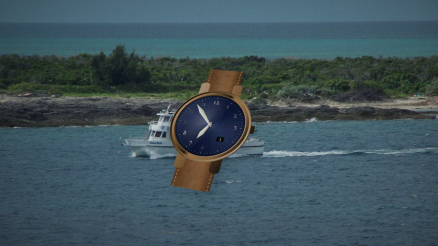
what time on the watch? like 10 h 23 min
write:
6 h 53 min
